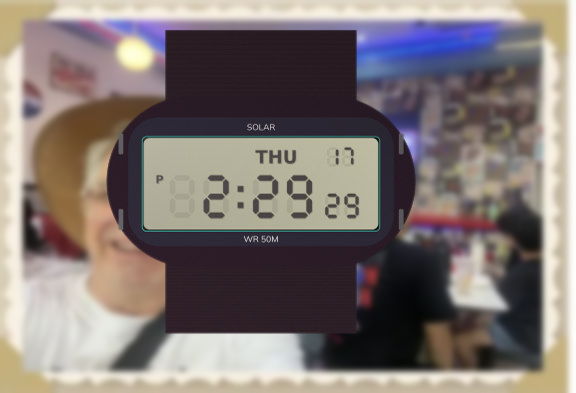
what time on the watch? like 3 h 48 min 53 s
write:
2 h 29 min 29 s
